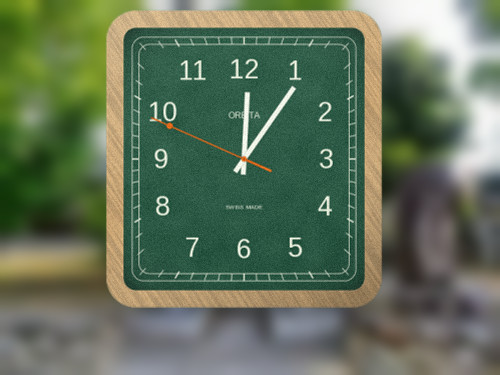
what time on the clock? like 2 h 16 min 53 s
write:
12 h 05 min 49 s
